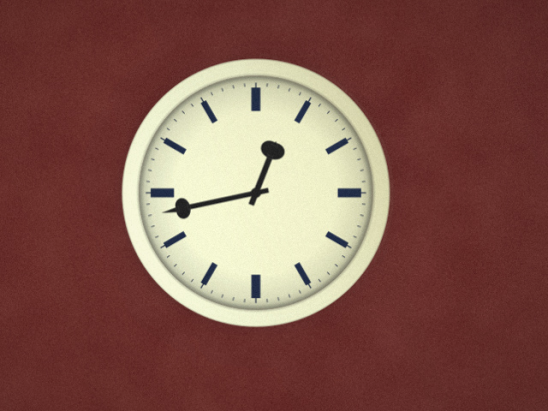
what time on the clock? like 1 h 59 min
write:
12 h 43 min
